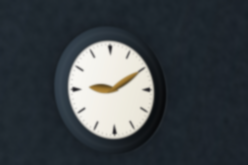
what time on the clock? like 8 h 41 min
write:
9 h 10 min
